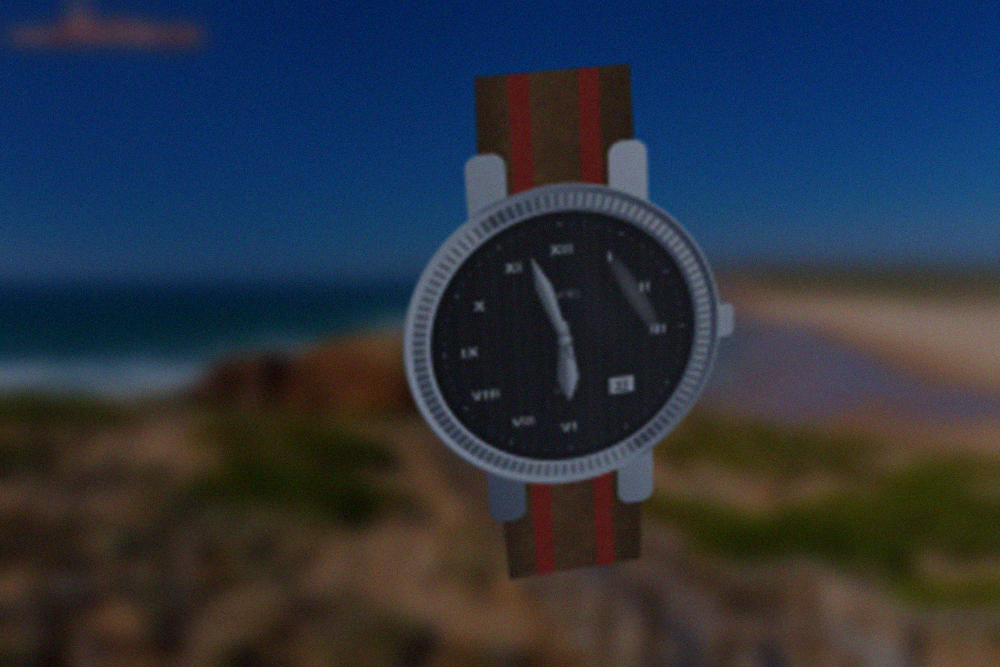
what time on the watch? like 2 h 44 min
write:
5 h 57 min
